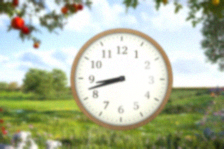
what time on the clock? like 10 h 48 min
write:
8 h 42 min
